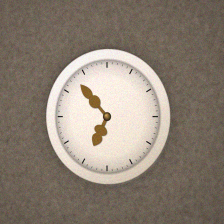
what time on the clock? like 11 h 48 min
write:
6 h 53 min
